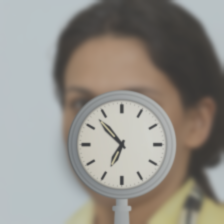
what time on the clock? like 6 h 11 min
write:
6 h 53 min
